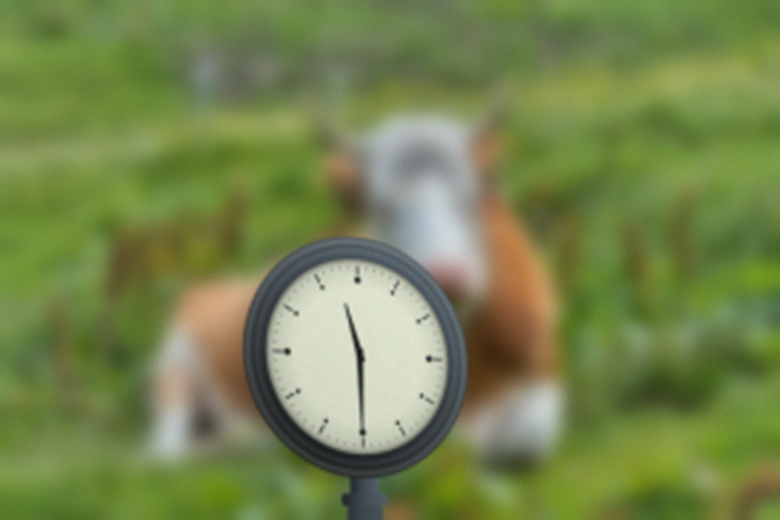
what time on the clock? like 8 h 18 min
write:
11 h 30 min
